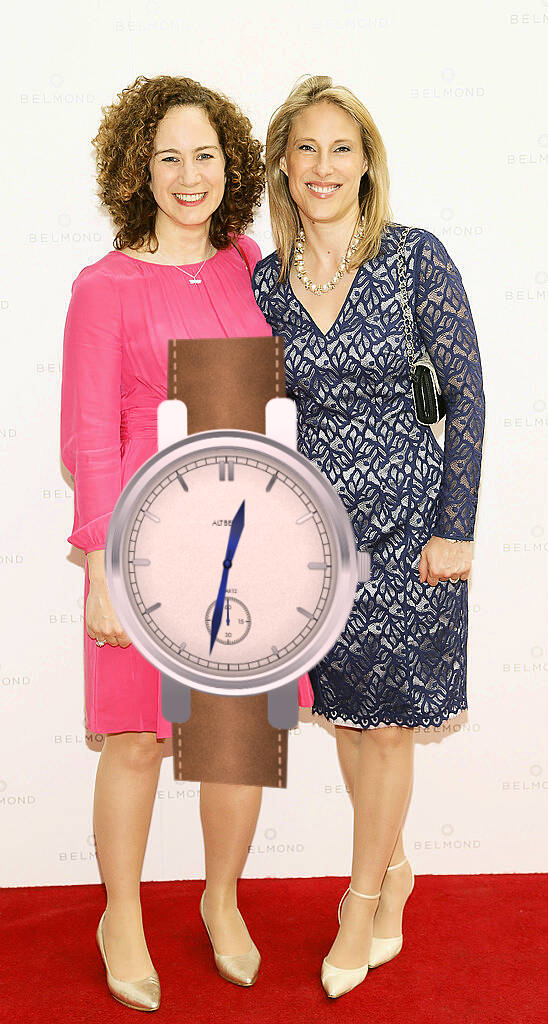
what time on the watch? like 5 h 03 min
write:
12 h 32 min
